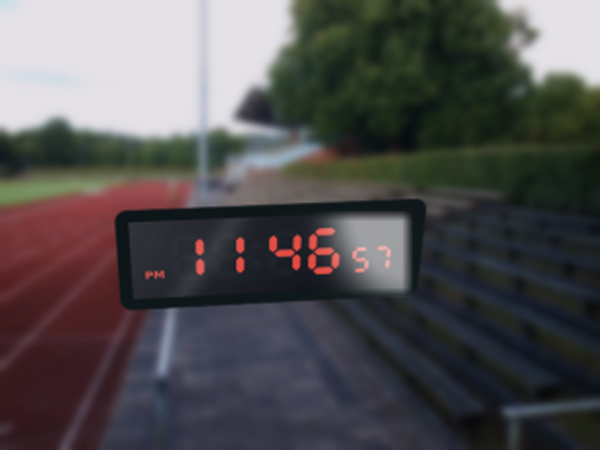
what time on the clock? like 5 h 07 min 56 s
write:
11 h 46 min 57 s
